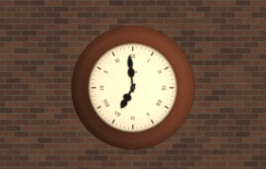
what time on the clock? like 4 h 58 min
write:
6 h 59 min
